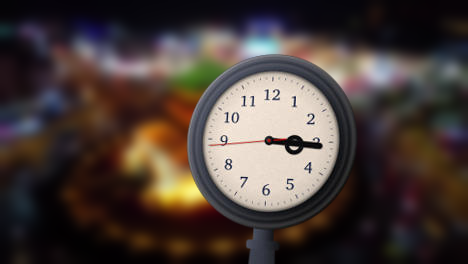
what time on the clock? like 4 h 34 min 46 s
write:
3 h 15 min 44 s
